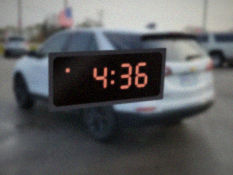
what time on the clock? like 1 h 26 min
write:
4 h 36 min
